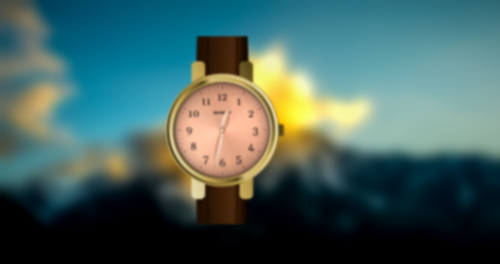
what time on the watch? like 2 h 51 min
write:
12 h 32 min
